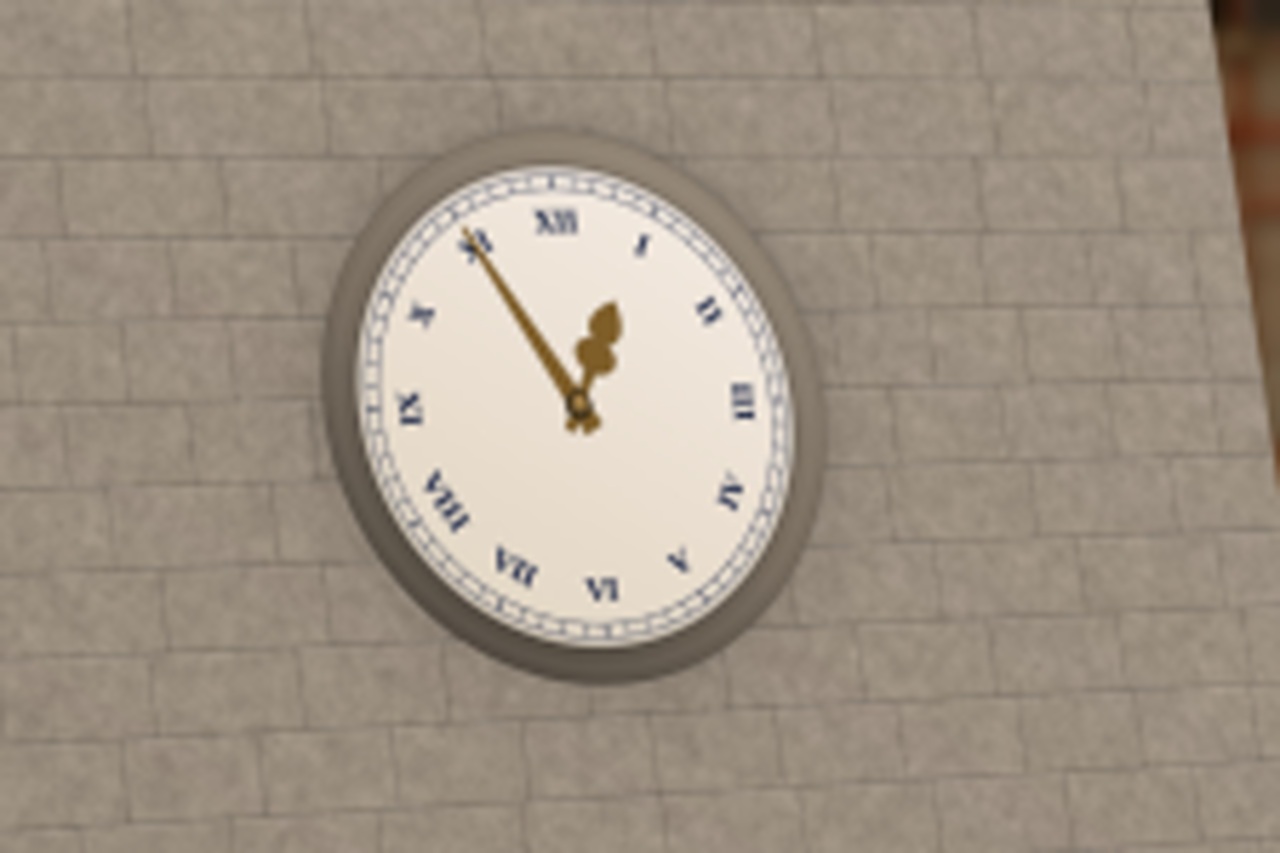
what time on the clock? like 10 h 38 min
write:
12 h 55 min
